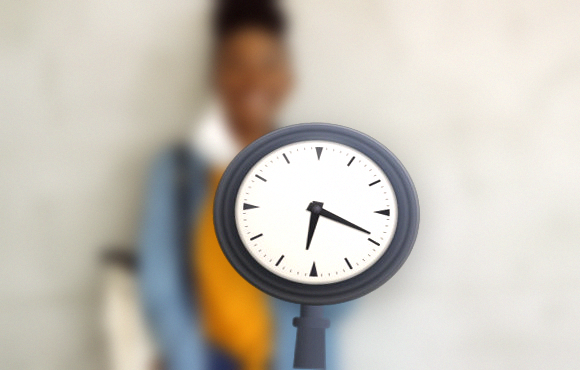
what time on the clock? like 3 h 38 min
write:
6 h 19 min
